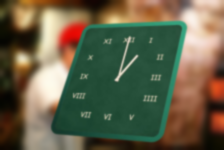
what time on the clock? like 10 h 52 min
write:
1 h 00 min
